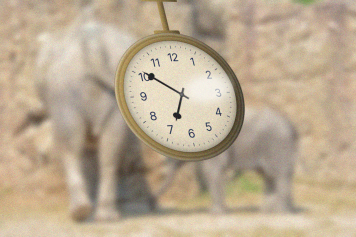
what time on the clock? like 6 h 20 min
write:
6 h 51 min
